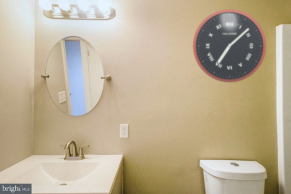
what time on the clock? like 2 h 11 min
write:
7 h 08 min
